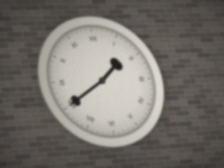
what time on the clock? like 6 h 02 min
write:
1 h 40 min
